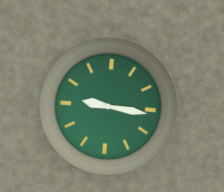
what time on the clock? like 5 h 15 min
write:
9 h 16 min
